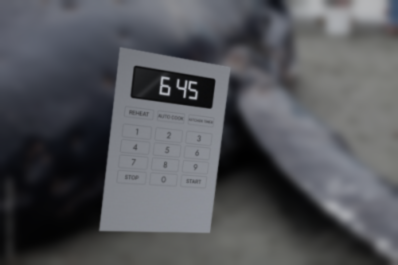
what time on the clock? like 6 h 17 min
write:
6 h 45 min
